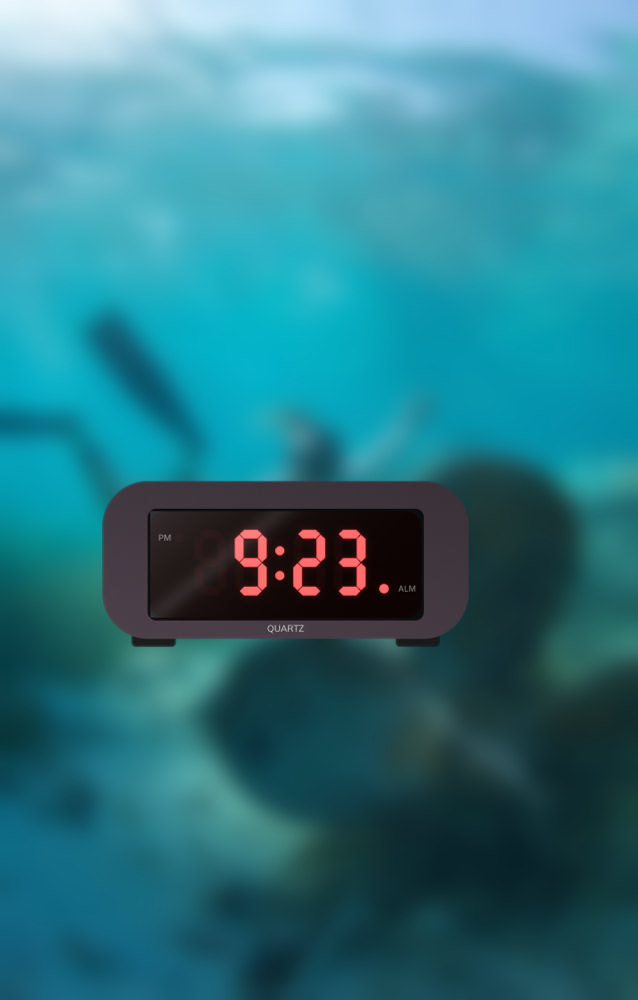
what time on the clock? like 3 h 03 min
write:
9 h 23 min
